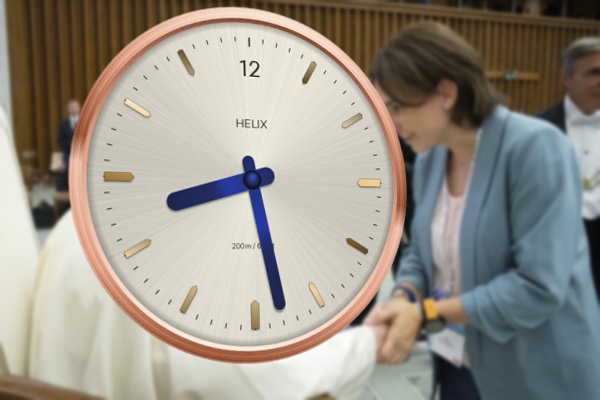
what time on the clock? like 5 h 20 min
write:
8 h 28 min
